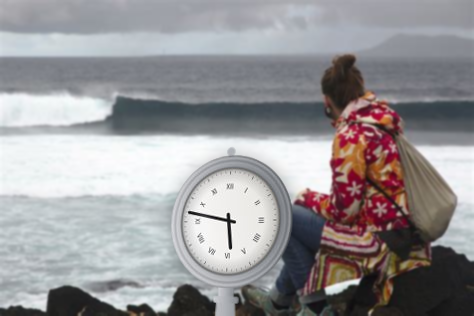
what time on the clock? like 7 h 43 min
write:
5 h 47 min
